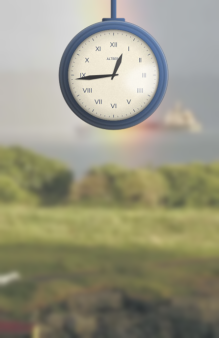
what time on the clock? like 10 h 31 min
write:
12 h 44 min
